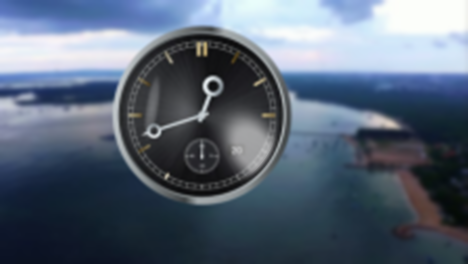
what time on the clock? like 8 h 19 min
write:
12 h 42 min
